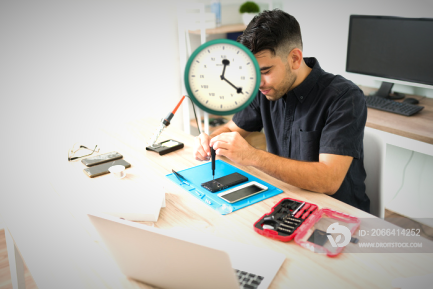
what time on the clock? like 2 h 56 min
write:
12 h 21 min
